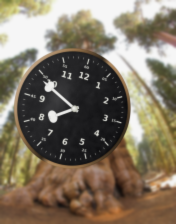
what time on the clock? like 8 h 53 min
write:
7 h 49 min
